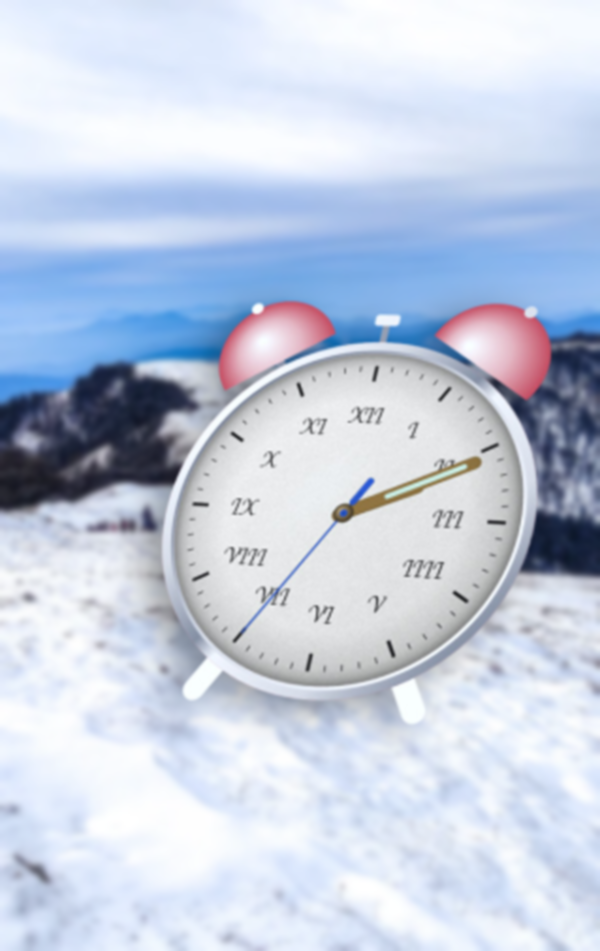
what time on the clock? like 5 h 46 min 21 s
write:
2 h 10 min 35 s
